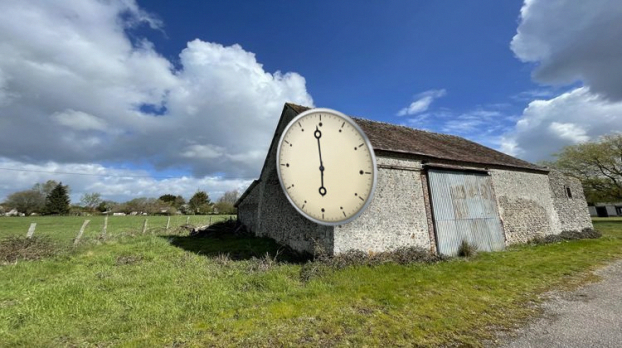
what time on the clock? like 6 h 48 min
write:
5 h 59 min
